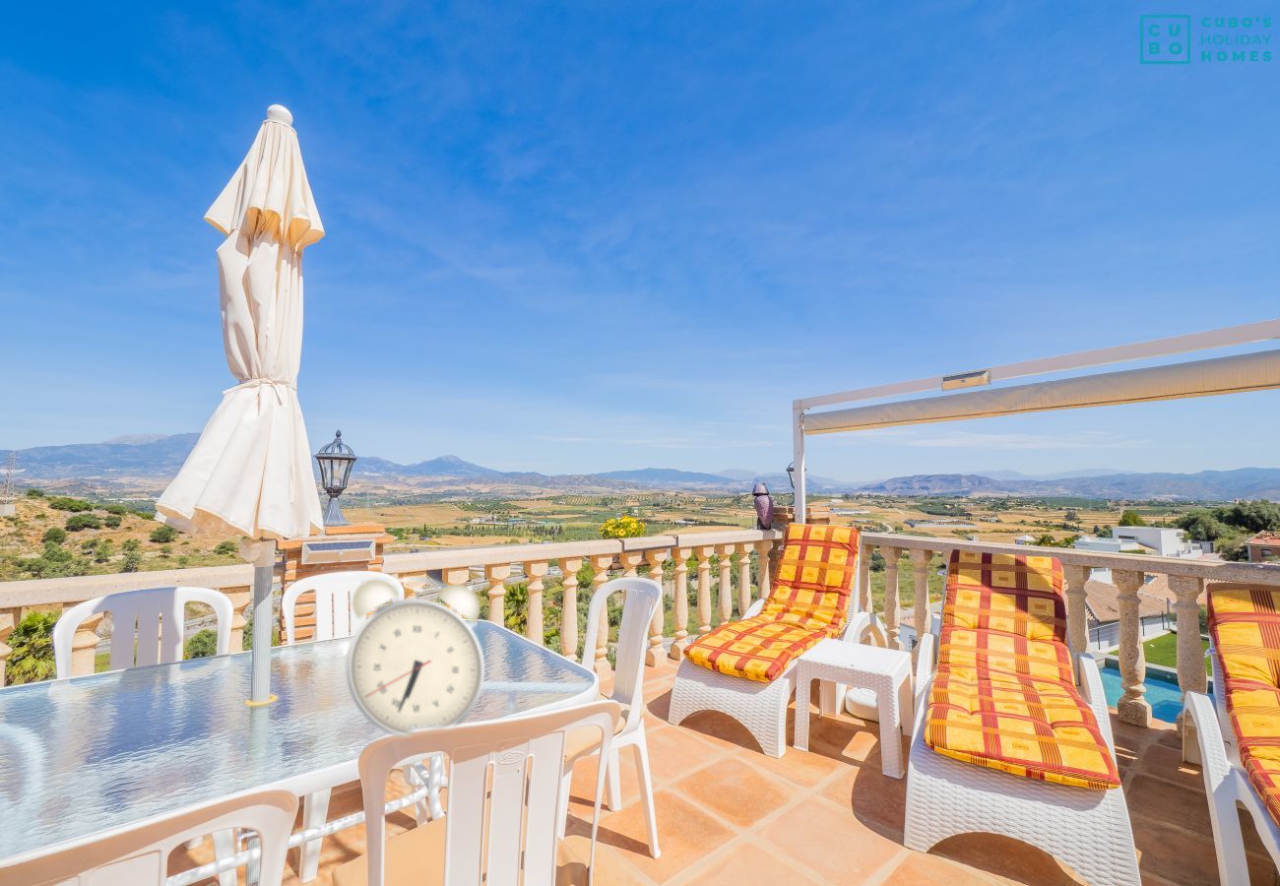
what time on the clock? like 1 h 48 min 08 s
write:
6 h 33 min 40 s
